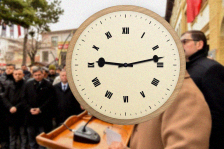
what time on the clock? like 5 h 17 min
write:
9 h 13 min
